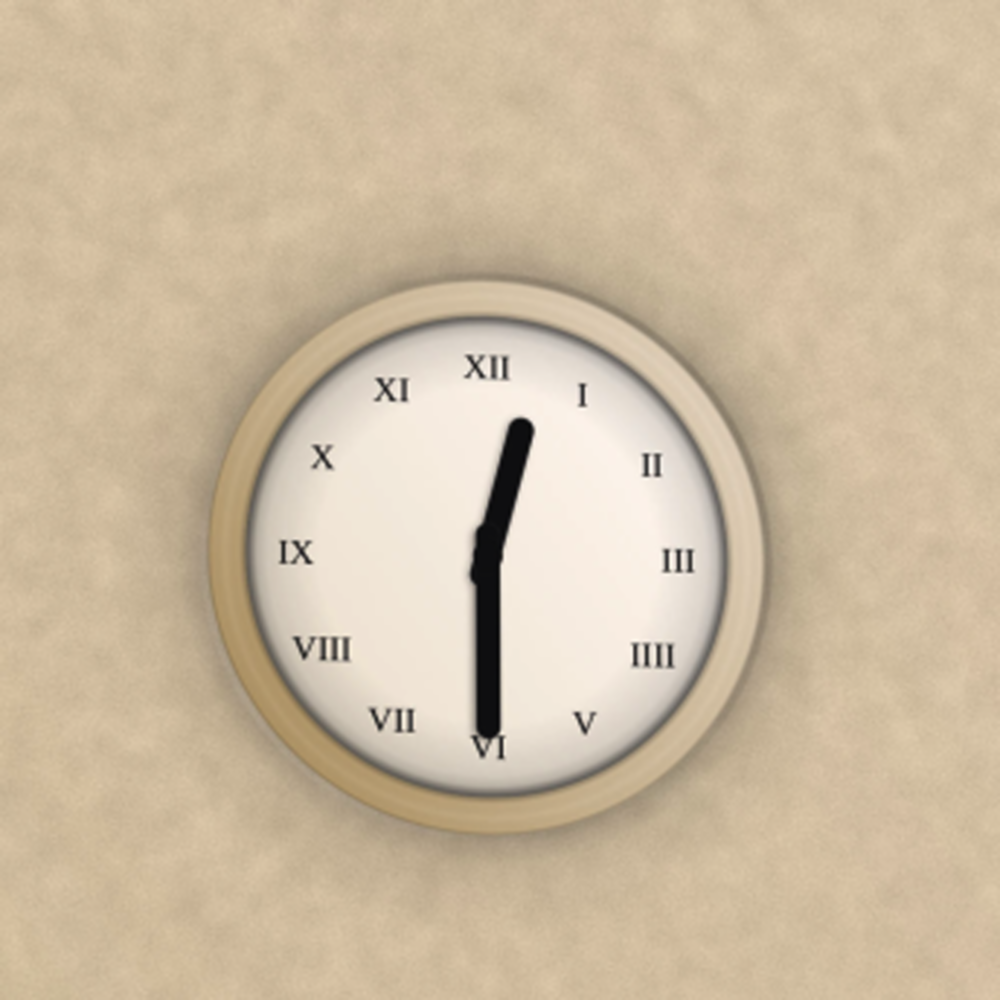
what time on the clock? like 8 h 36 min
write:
12 h 30 min
